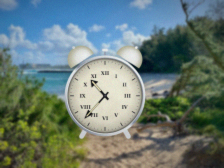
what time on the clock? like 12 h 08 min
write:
10 h 37 min
